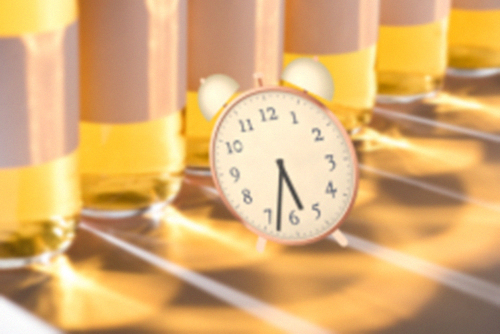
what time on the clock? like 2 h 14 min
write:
5 h 33 min
